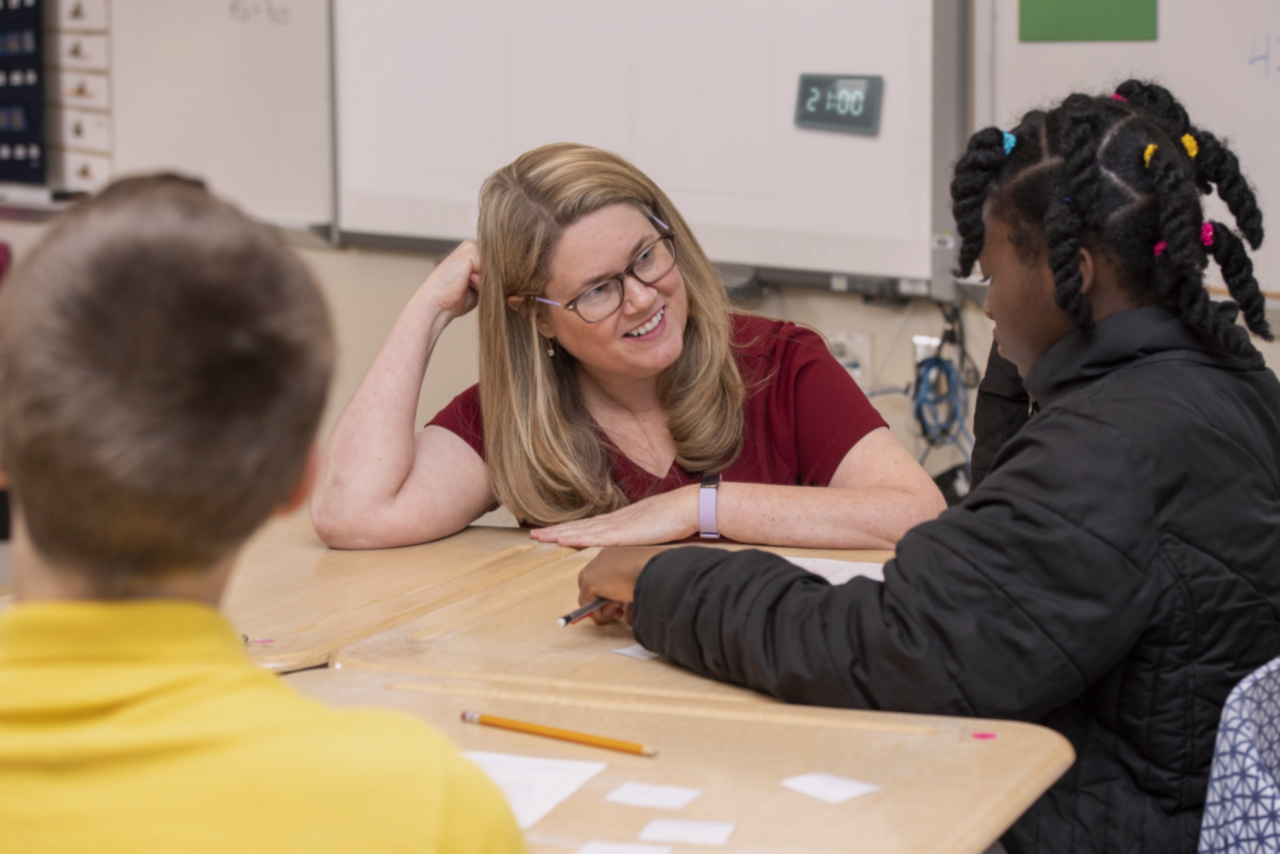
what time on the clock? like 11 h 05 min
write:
21 h 00 min
